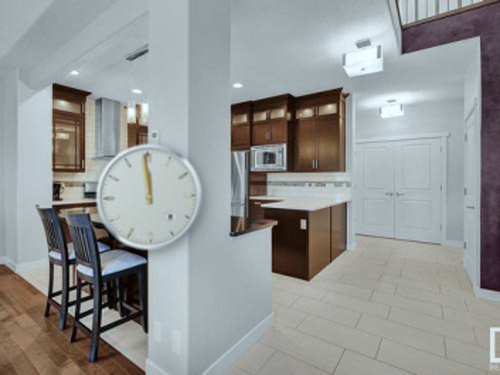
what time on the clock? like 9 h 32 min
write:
11 h 59 min
